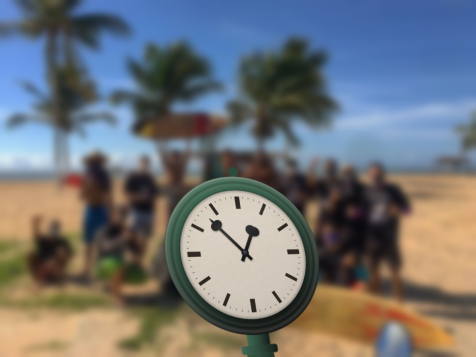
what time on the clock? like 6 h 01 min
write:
12 h 53 min
